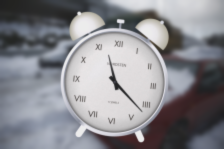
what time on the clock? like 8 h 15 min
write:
11 h 22 min
